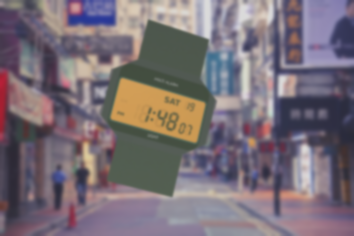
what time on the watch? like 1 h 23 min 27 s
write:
1 h 48 min 07 s
